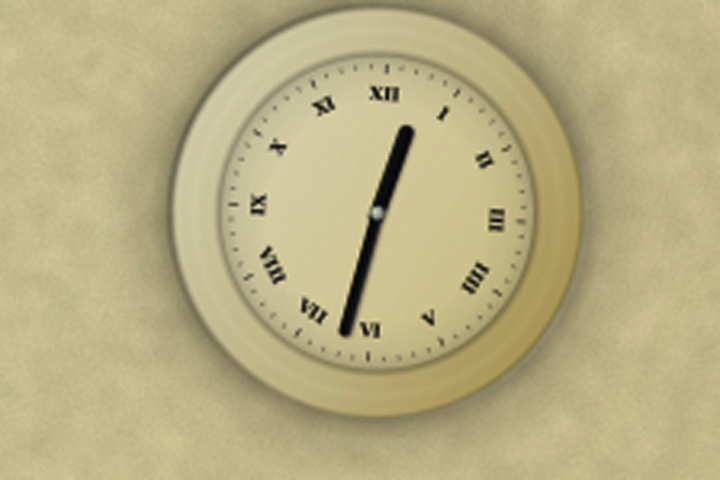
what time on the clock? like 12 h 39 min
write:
12 h 32 min
